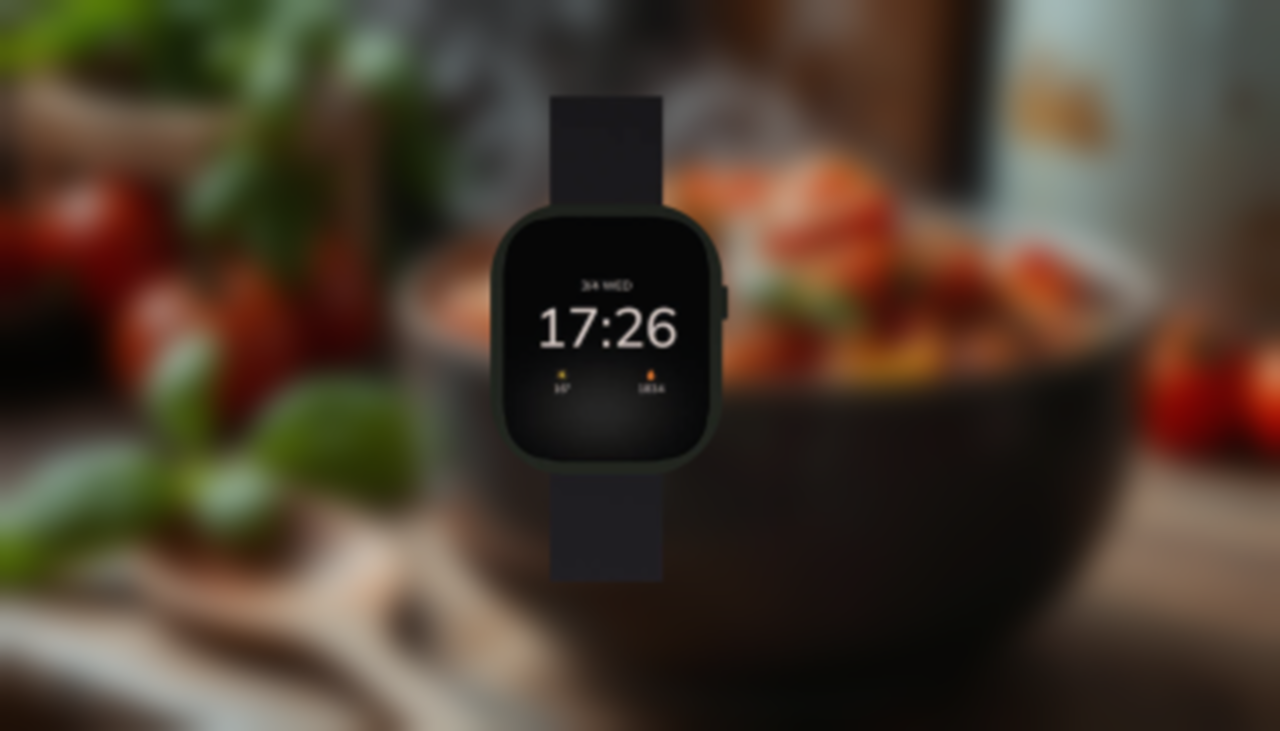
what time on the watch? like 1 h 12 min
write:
17 h 26 min
